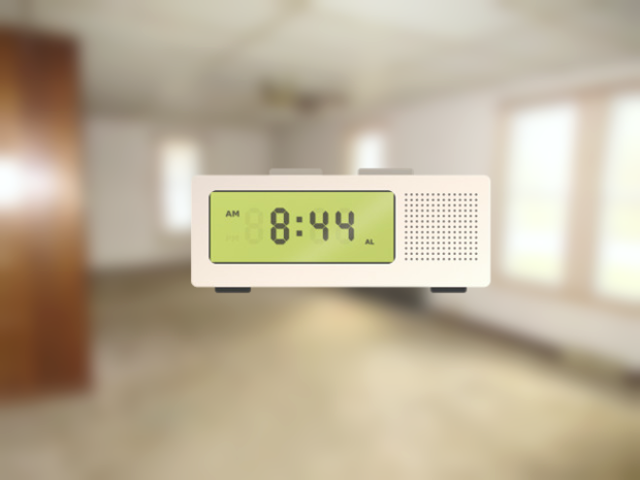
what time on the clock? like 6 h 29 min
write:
8 h 44 min
